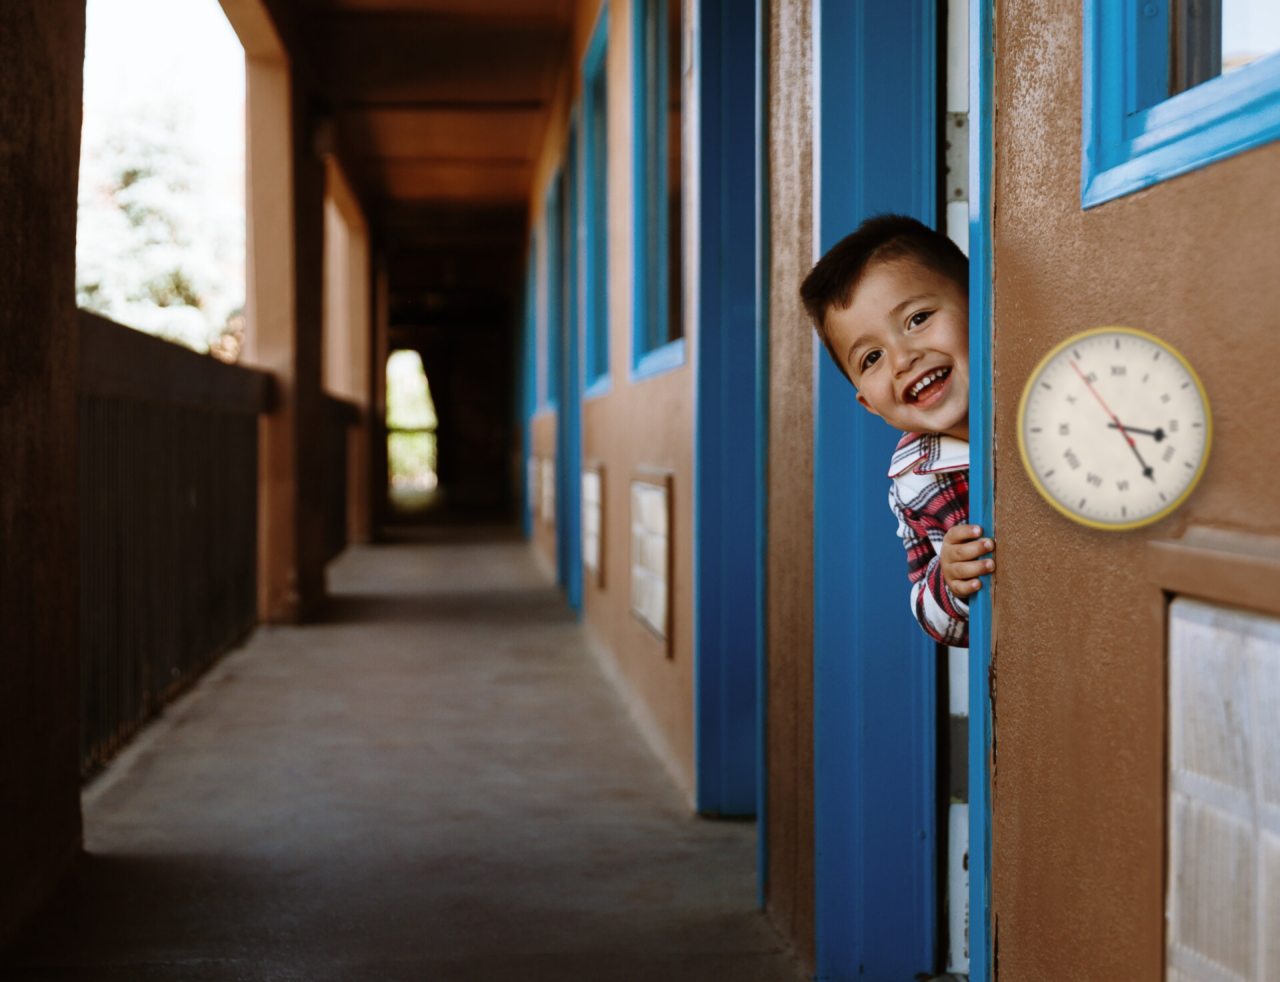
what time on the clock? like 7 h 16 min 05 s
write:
3 h 24 min 54 s
